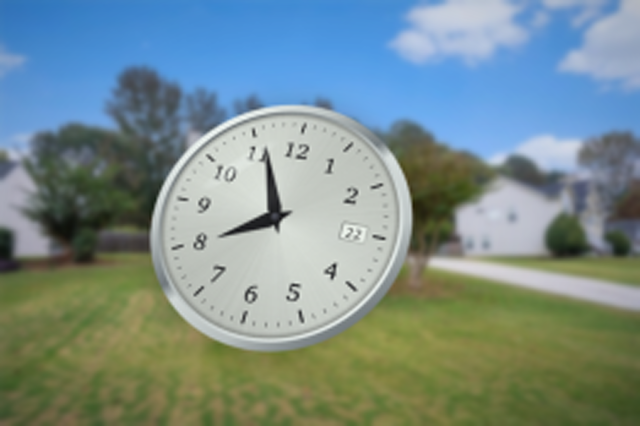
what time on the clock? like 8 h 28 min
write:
7 h 56 min
